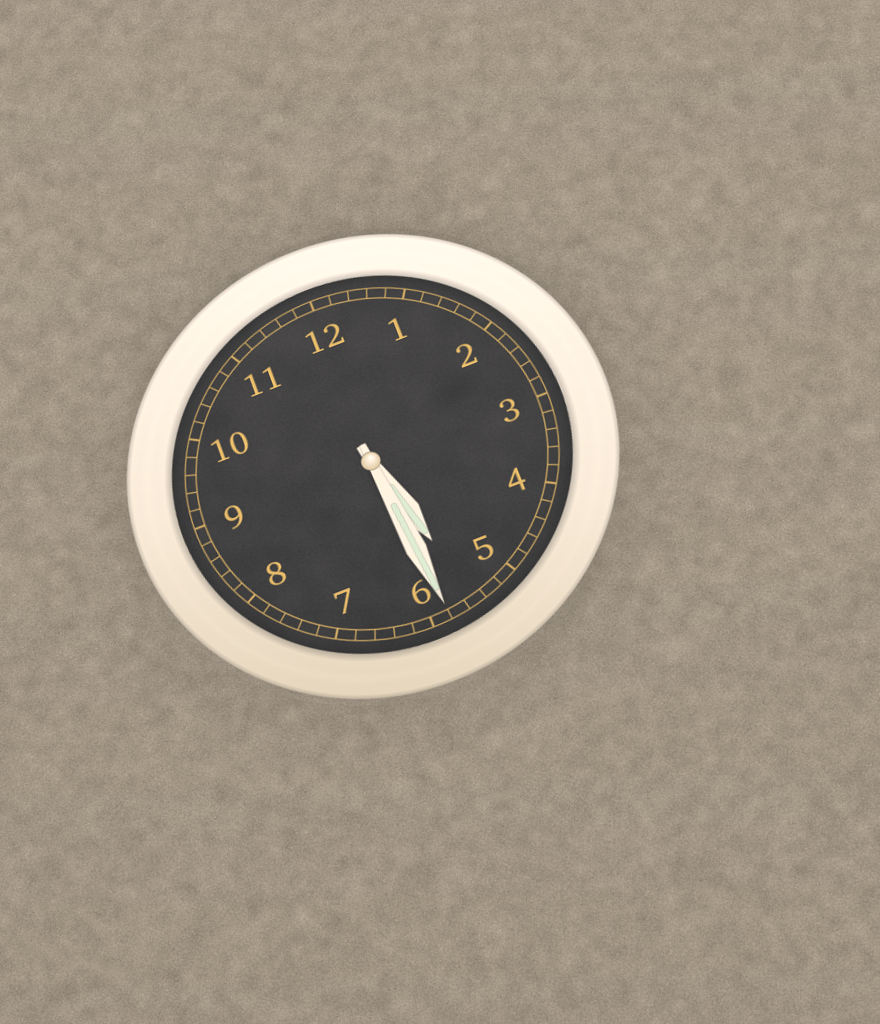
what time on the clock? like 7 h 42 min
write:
5 h 29 min
